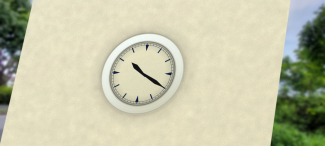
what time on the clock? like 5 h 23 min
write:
10 h 20 min
